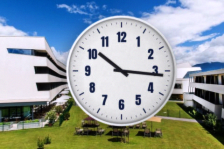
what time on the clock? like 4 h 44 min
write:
10 h 16 min
